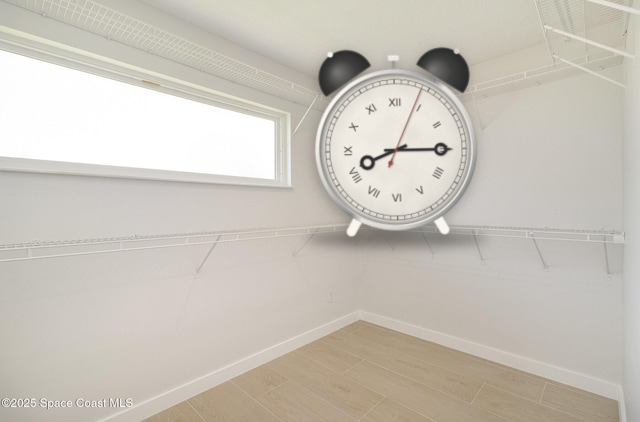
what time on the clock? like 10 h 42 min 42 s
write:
8 h 15 min 04 s
